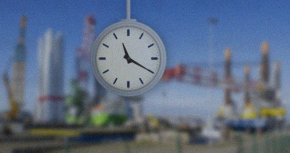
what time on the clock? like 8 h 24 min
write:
11 h 20 min
